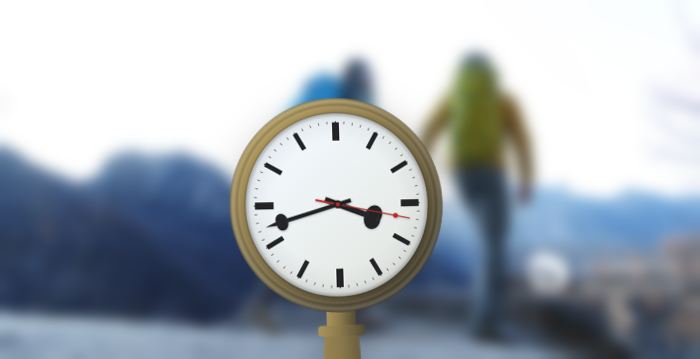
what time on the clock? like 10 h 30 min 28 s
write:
3 h 42 min 17 s
